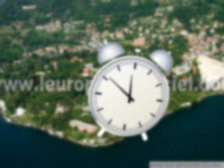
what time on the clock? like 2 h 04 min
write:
11 h 51 min
